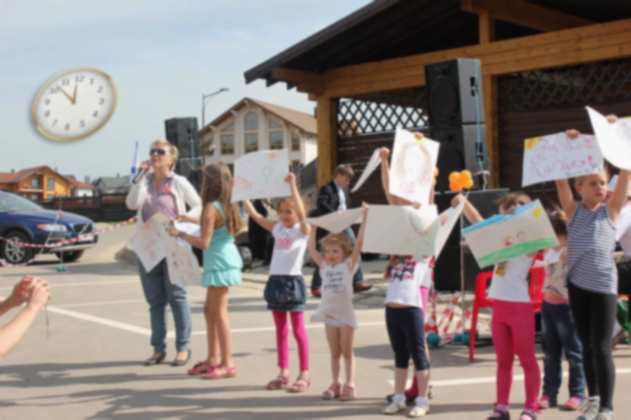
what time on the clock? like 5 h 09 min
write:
11 h 52 min
